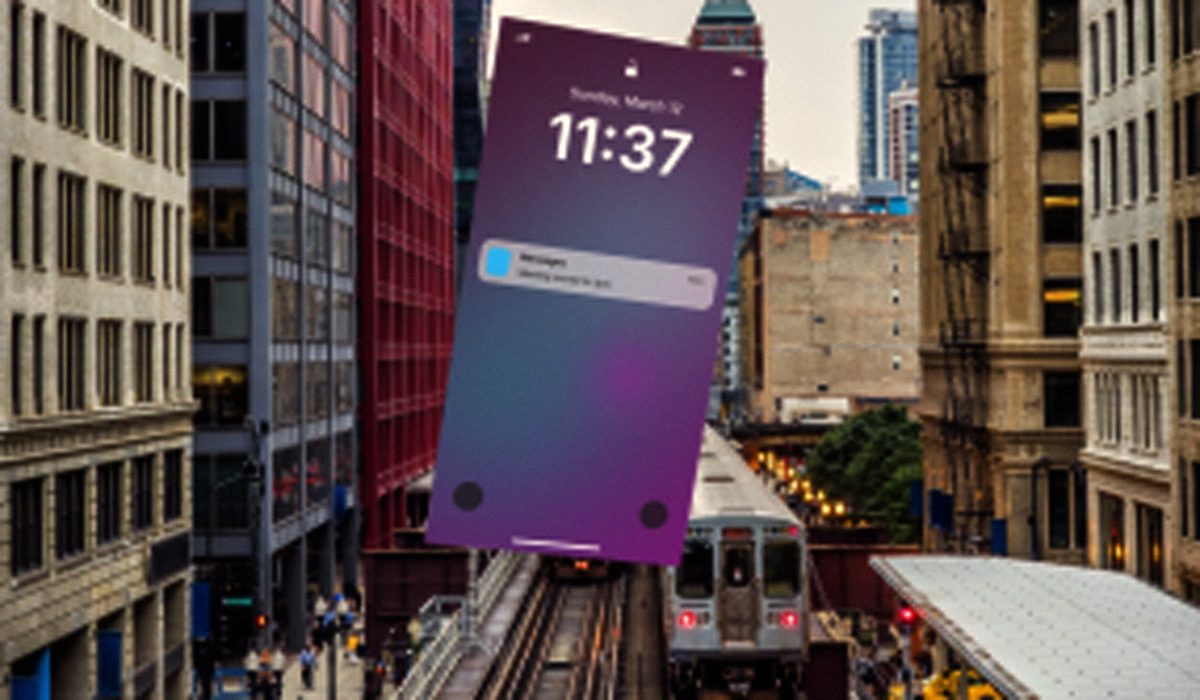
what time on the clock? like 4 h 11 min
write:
11 h 37 min
